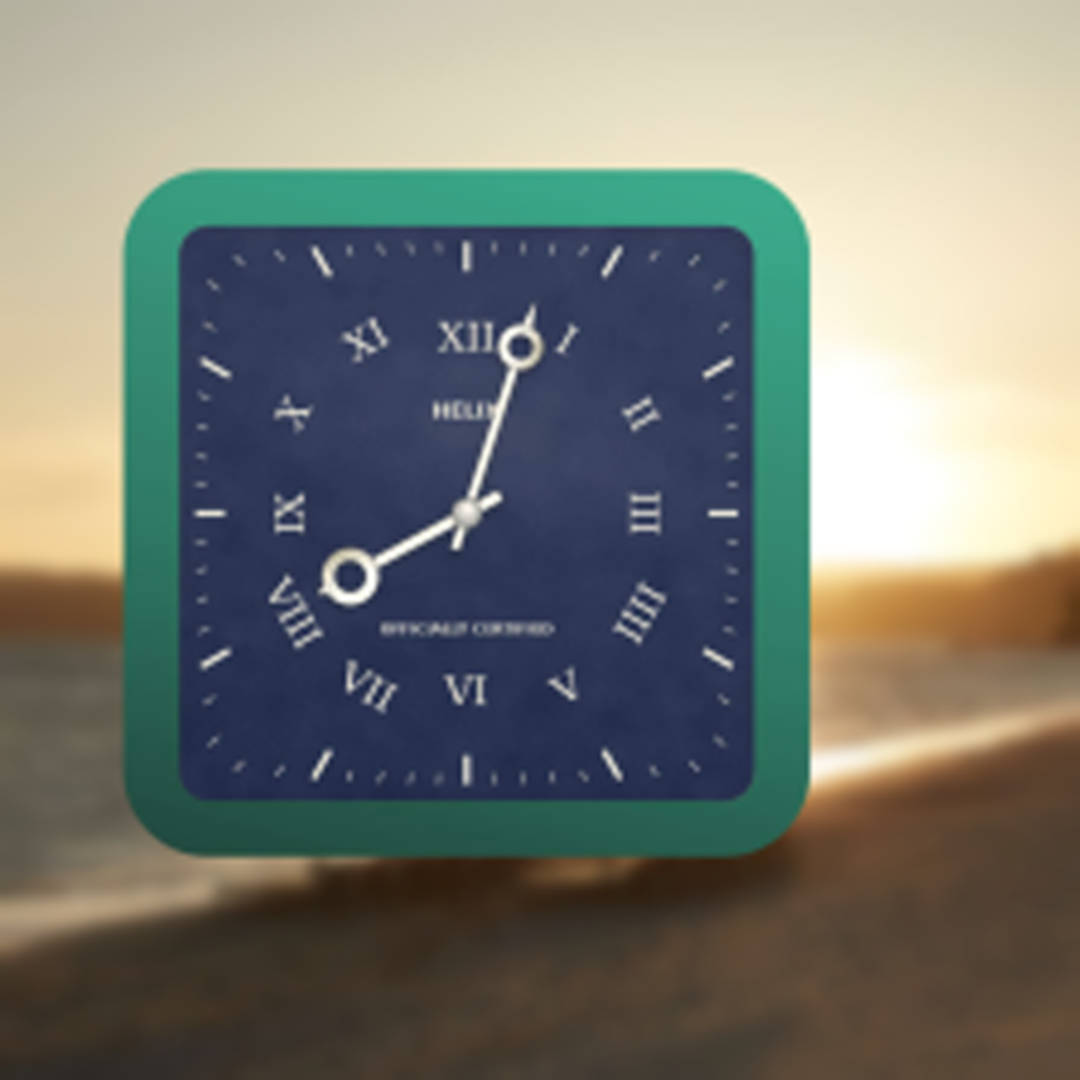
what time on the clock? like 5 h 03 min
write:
8 h 03 min
